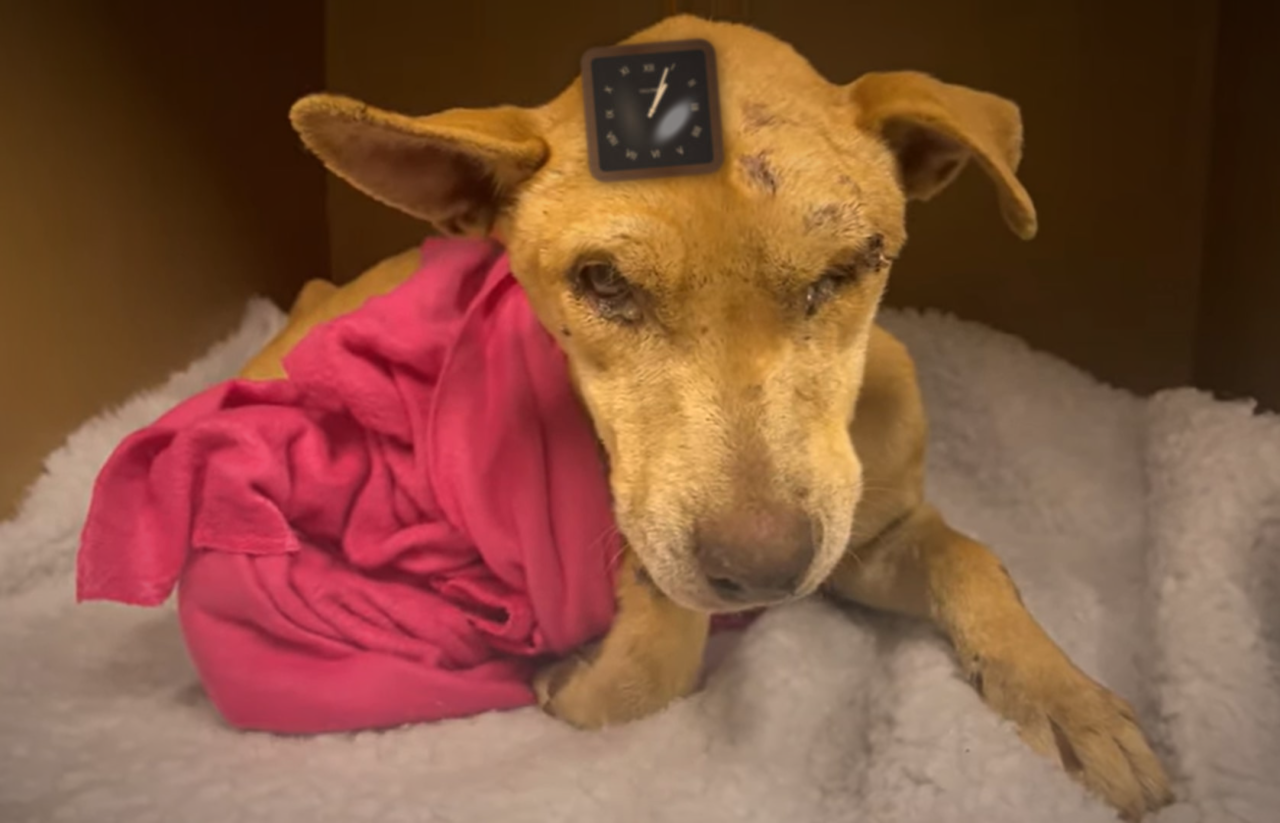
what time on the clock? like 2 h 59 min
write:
1 h 04 min
